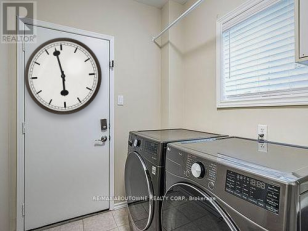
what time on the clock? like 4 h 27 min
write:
5 h 58 min
